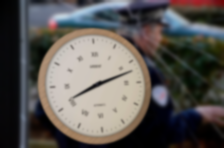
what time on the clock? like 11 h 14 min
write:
8 h 12 min
